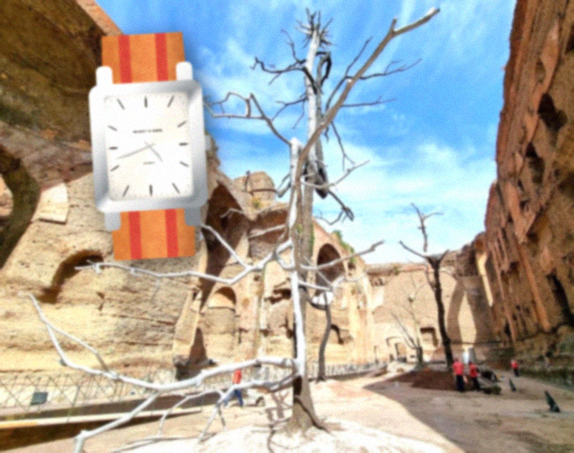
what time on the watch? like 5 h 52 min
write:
4 h 42 min
